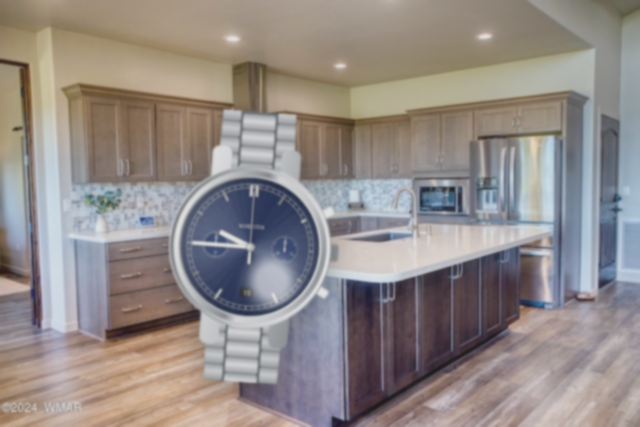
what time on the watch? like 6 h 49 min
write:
9 h 45 min
